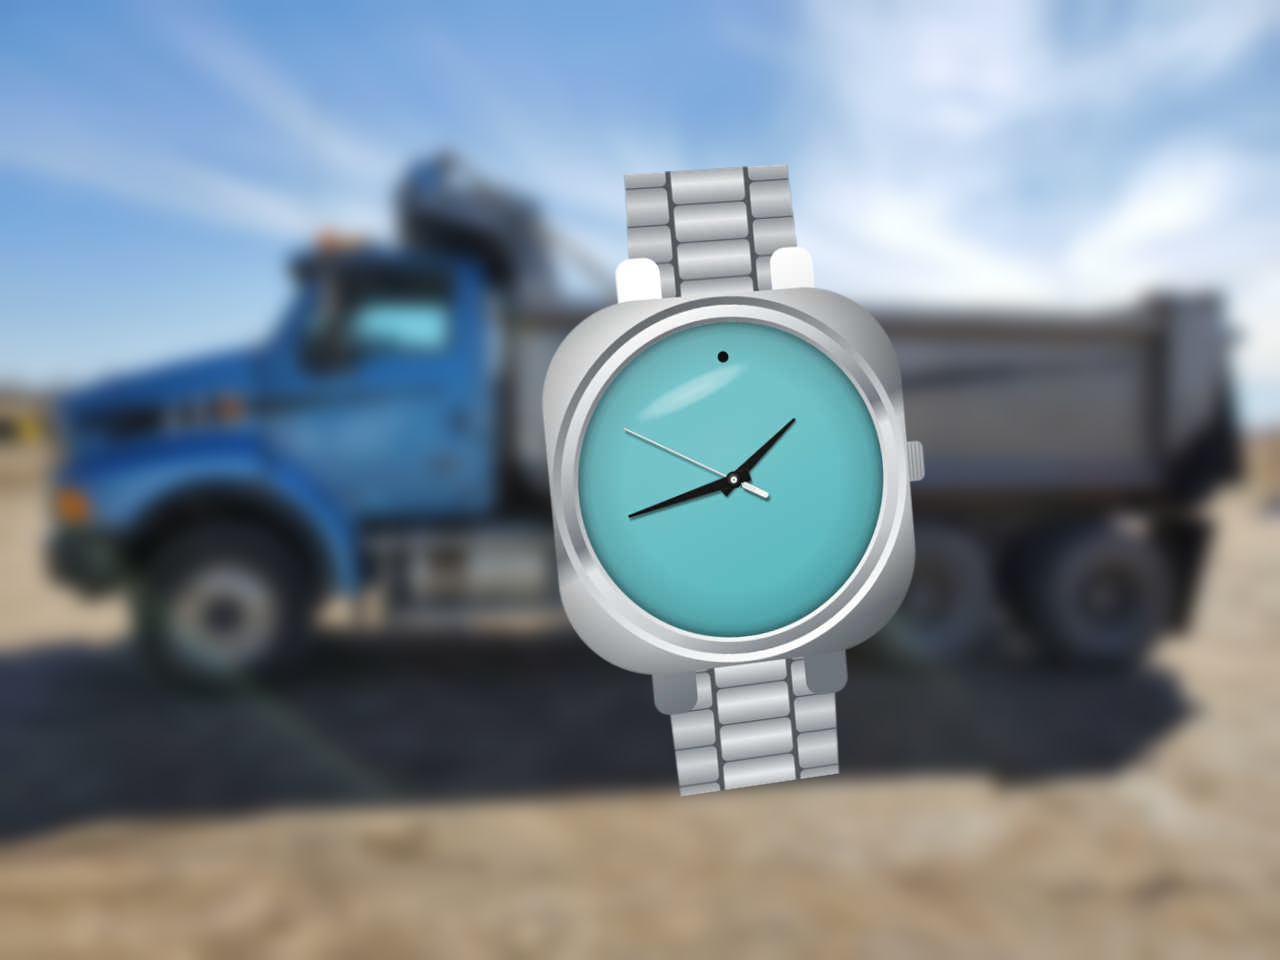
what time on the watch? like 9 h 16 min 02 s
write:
1 h 42 min 50 s
